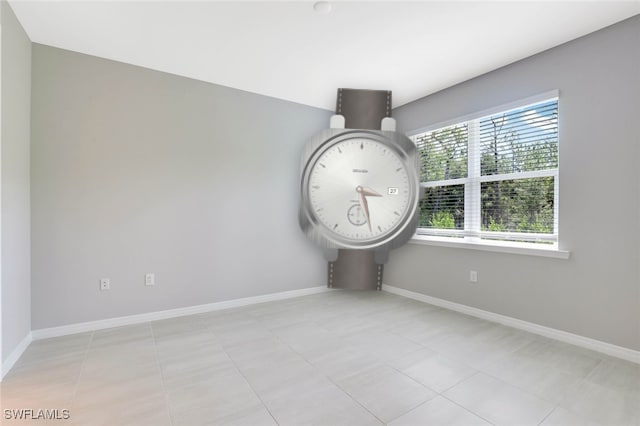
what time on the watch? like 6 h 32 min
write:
3 h 27 min
